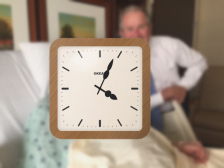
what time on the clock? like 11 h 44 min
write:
4 h 04 min
